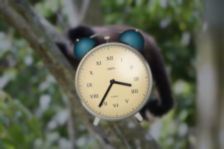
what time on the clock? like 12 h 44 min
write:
3 h 36 min
